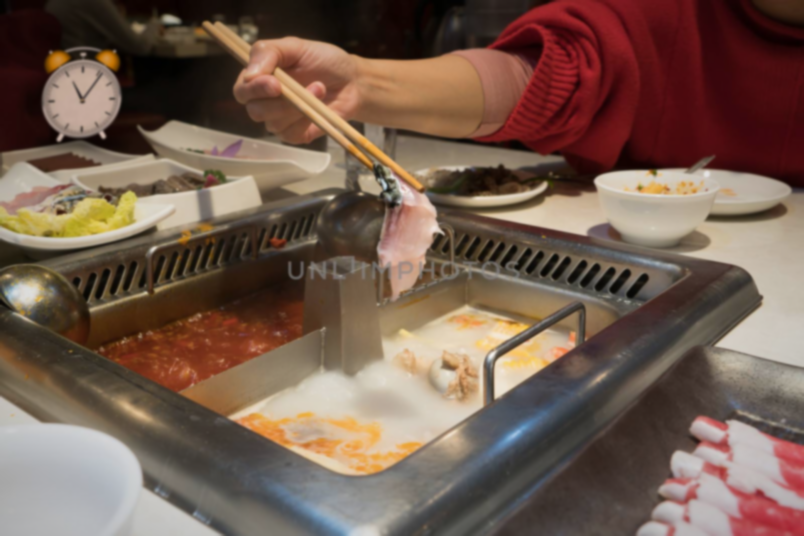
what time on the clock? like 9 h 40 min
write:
11 h 06 min
